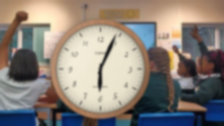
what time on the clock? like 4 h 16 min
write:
6 h 04 min
